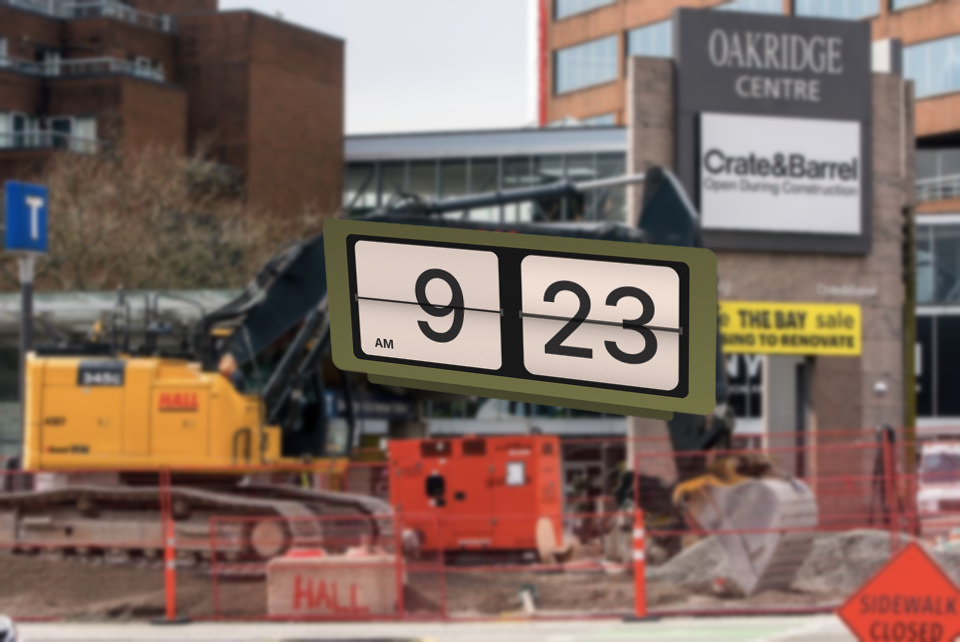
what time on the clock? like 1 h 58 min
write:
9 h 23 min
